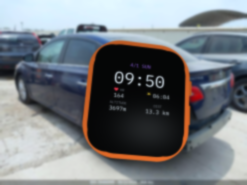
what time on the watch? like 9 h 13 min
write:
9 h 50 min
